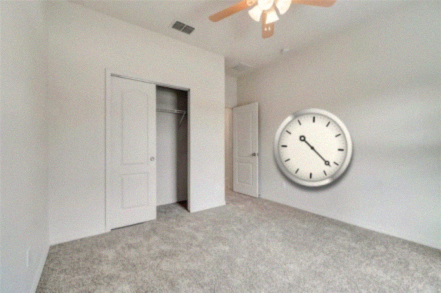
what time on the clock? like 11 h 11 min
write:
10 h 22 min
